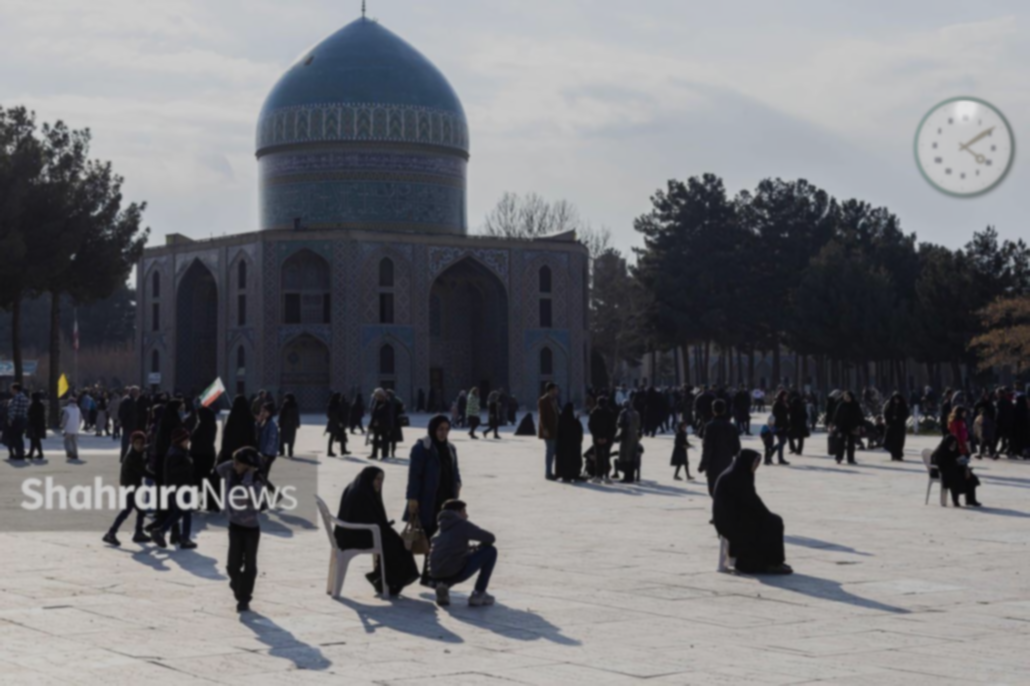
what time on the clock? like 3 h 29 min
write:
4 h 09 min
